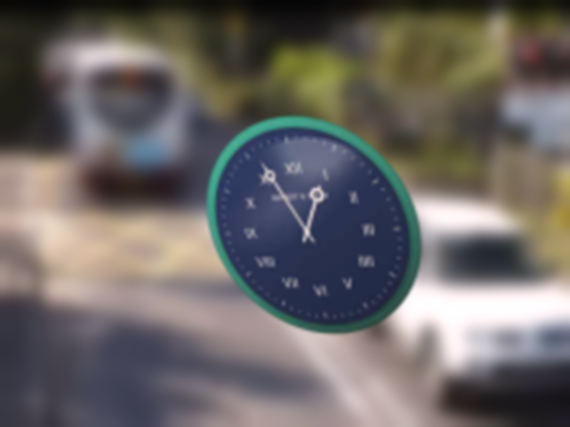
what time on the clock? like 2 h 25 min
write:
12 h 56 min
